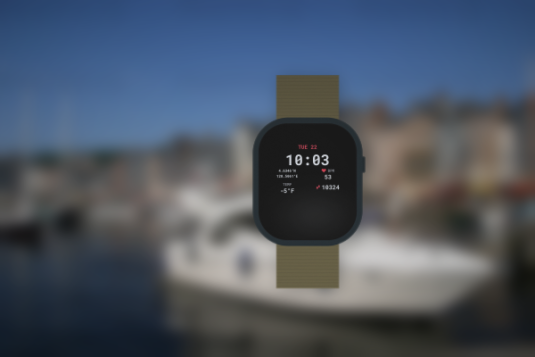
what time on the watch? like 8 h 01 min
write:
10 h 03 min
